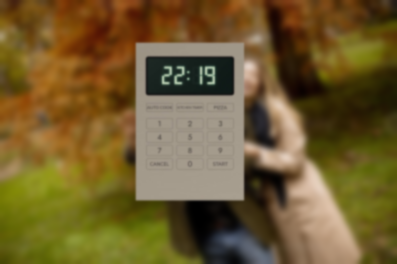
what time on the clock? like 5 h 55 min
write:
22 h 19 min
